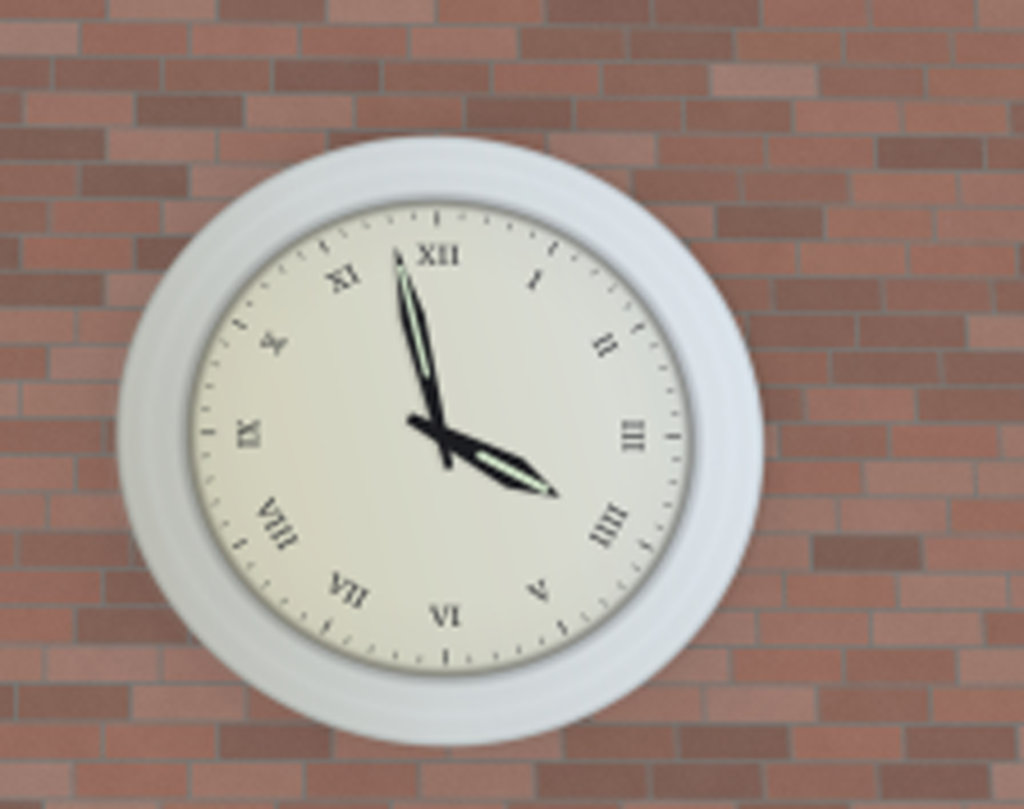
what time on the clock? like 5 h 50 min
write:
3 h 58 min
